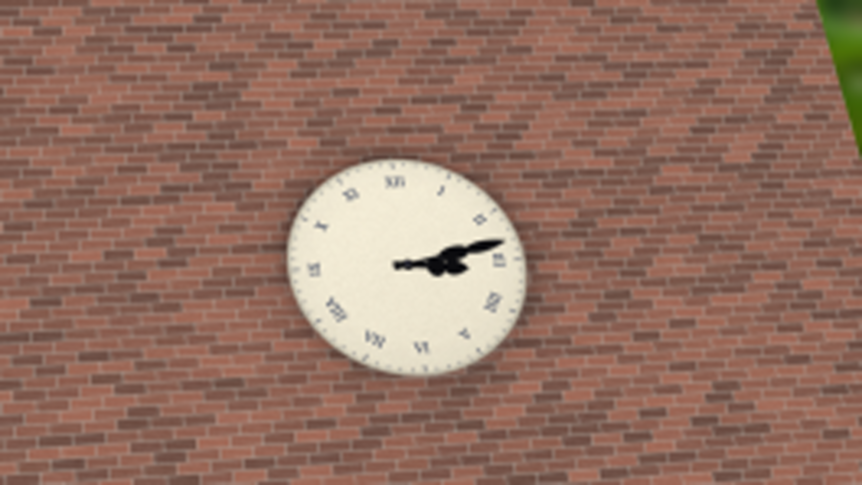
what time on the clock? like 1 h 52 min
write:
3 h 13 min
